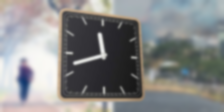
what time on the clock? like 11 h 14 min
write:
11 h 42 min
